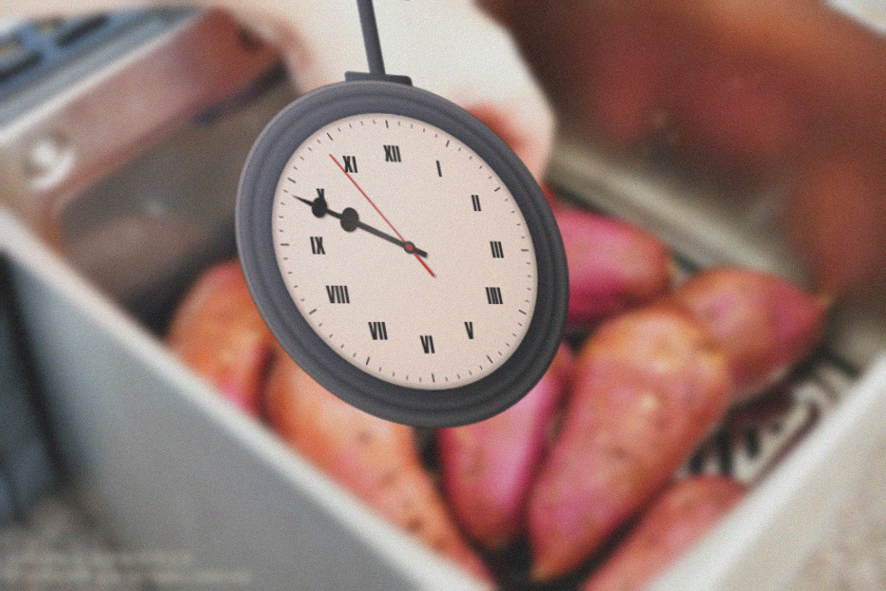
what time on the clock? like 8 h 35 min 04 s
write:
9 h 48 min 54 s
